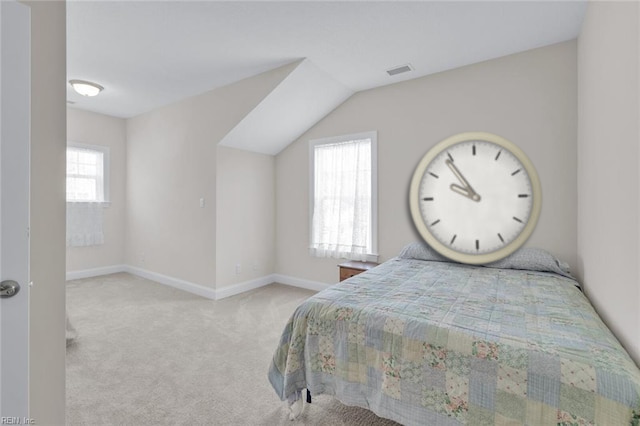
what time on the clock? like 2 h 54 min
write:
9 h 54 min
